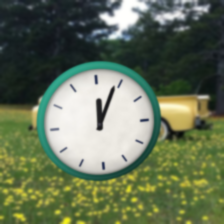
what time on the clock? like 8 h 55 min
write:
12 h 04 min
